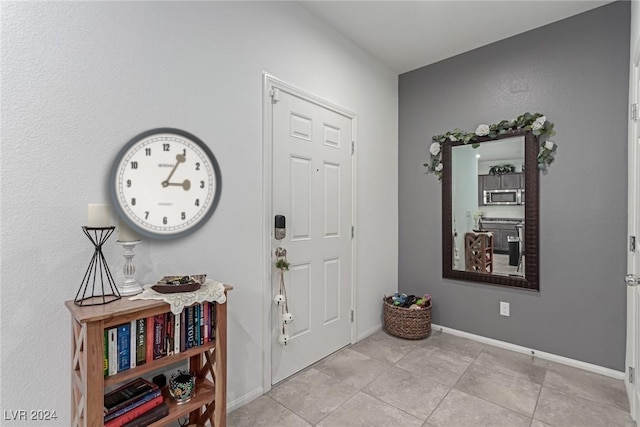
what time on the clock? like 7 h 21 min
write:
3 h 05 min
